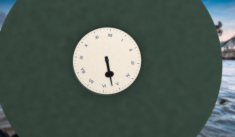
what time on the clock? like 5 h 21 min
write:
5 h 27 min
